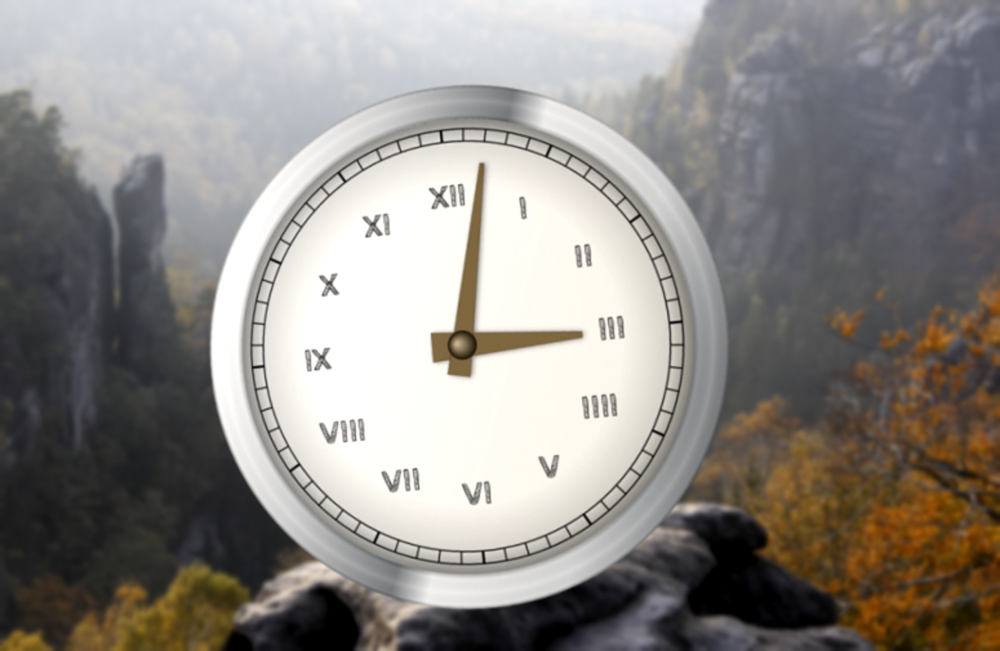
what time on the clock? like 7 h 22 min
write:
3 h 02 min
